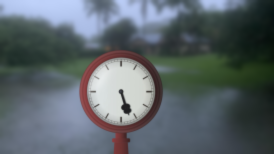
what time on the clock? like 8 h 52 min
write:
5 h 27 min
